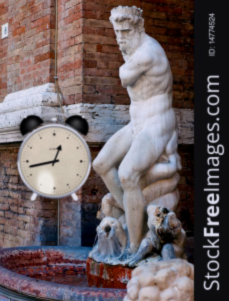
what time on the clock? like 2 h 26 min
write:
12 h 43 min
